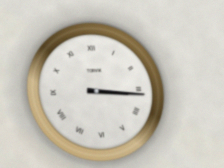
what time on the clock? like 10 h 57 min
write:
3 h 16 min
